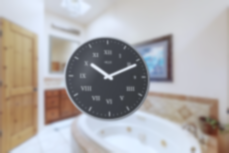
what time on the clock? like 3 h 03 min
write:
10 h 11 min
